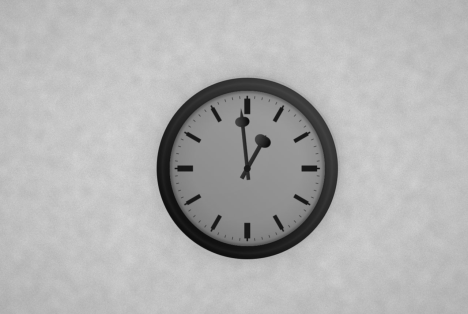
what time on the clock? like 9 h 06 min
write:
12 h 59 min
